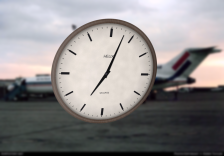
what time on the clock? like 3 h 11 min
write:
7 h 03 min
